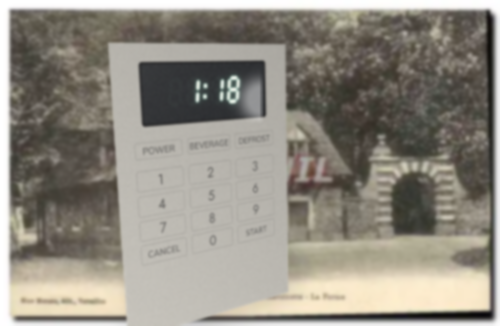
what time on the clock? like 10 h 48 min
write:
1 h 18 min
